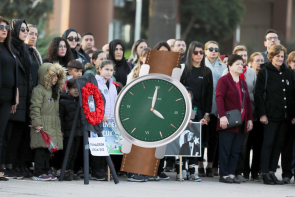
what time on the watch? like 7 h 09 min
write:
4 h 00 min
